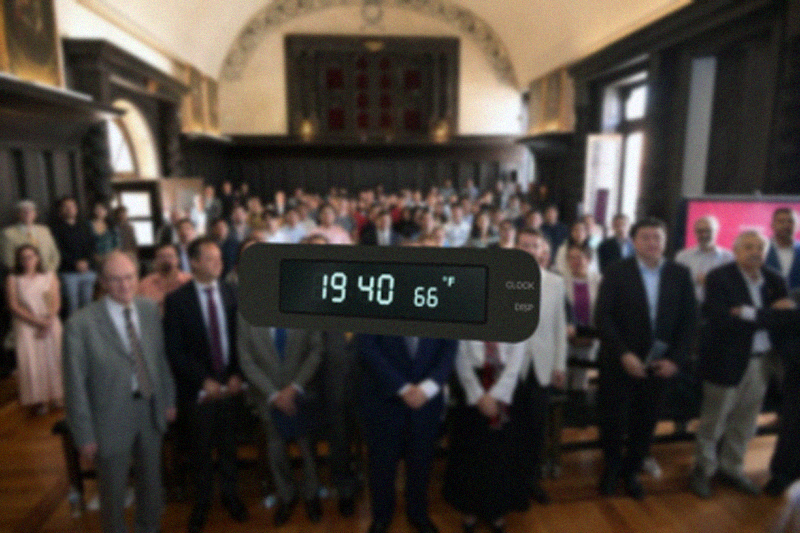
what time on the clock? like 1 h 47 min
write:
19 h 40 min
